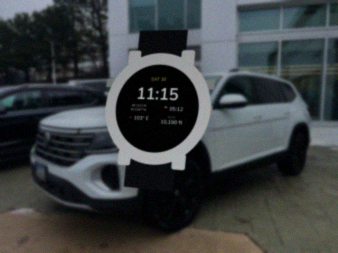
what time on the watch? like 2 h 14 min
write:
11 h 15 min
